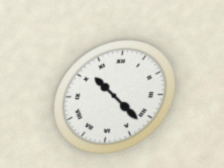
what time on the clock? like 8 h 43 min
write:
10 h 22 min
